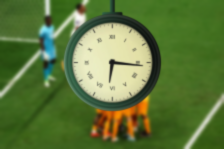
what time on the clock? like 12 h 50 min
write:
6 h 16 min
